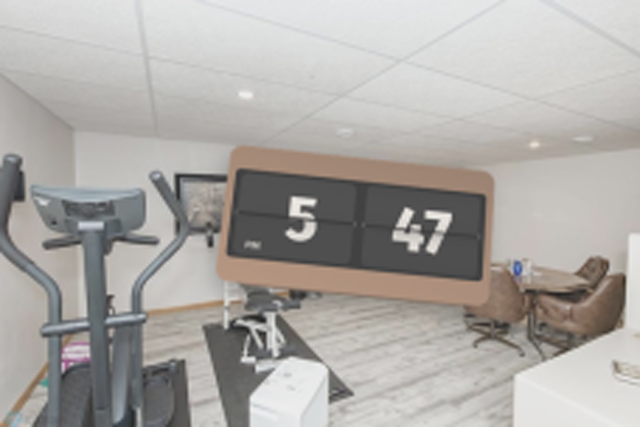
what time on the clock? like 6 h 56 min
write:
5 h 47 min
